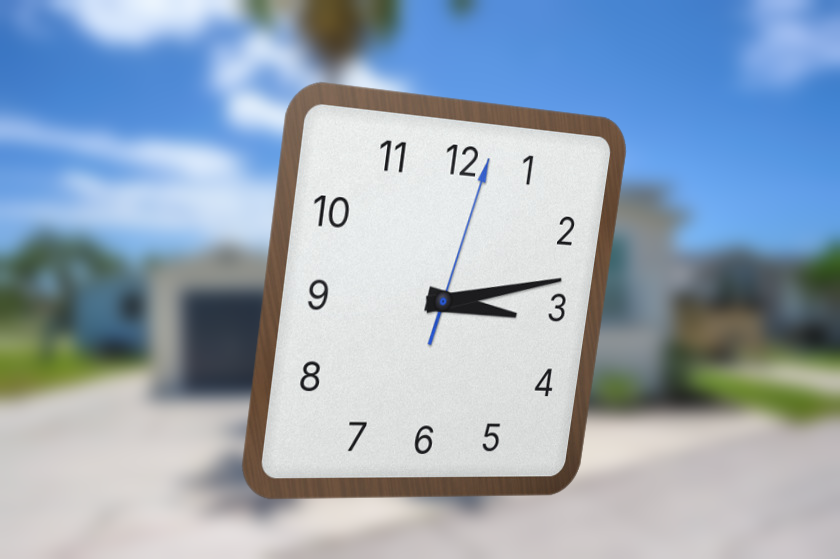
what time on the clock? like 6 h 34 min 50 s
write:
3 h 13 min 02 s
